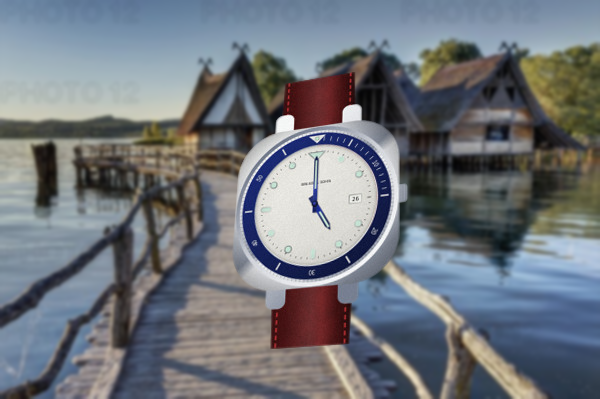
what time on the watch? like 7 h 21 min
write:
5 h 00 min
